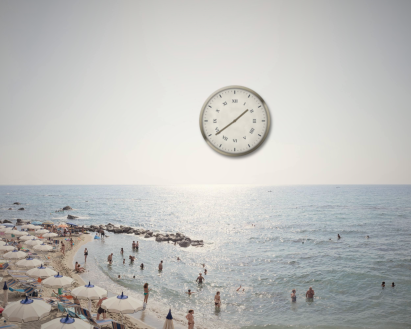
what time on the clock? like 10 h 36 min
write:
1 h 39 min
